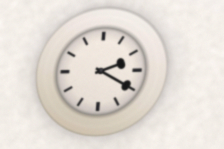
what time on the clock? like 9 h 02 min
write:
2 h 20 min
